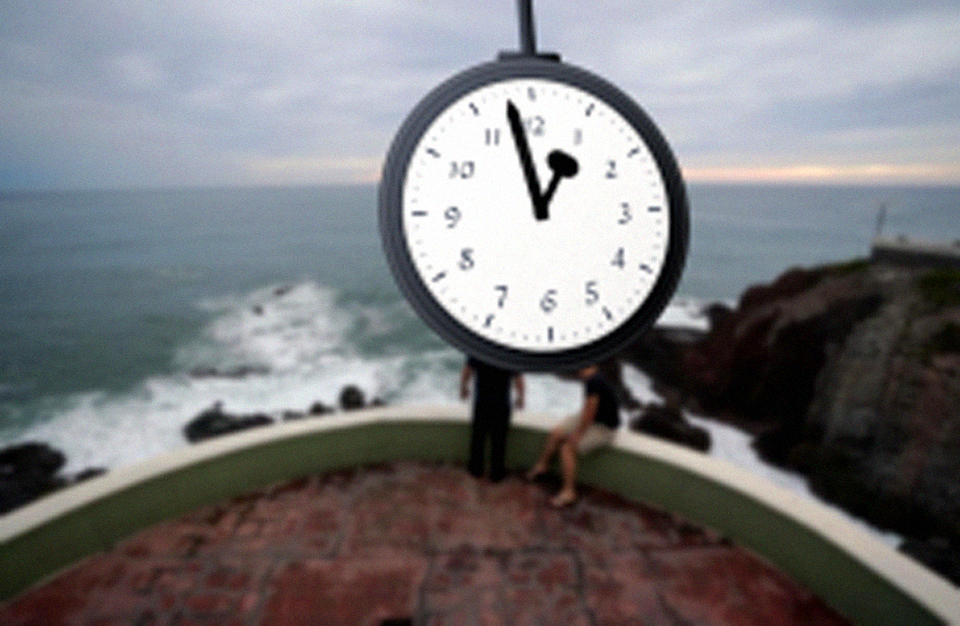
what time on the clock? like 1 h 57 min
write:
12 h 58 min
